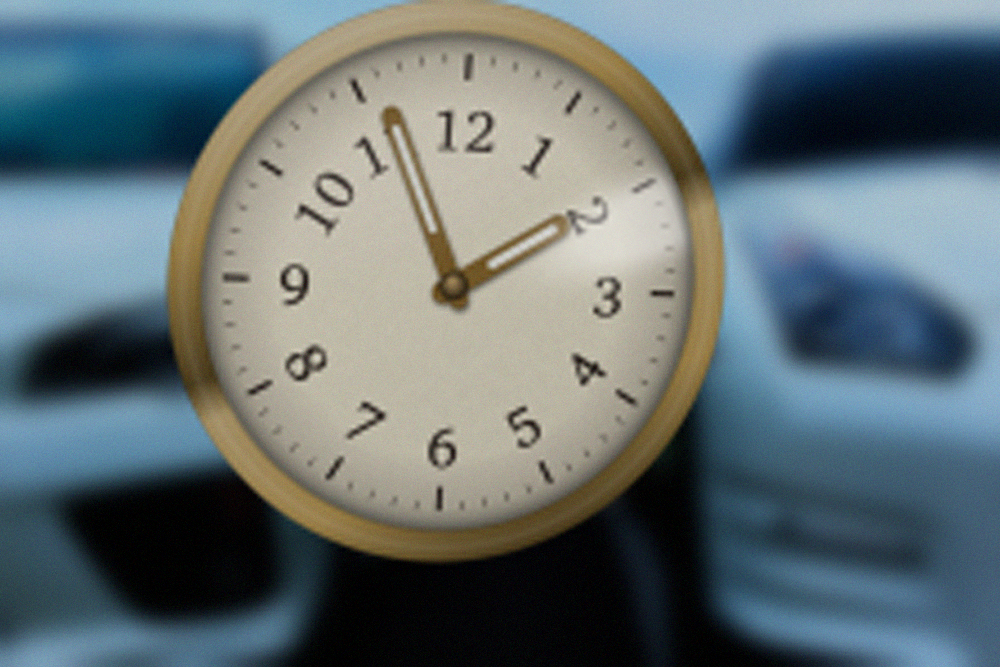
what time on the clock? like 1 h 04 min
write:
1 h 56 min
